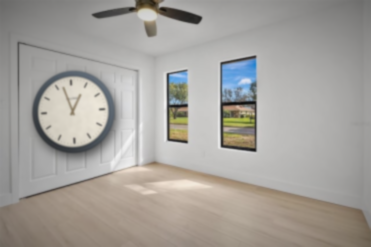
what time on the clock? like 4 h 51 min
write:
12 h 57 min
